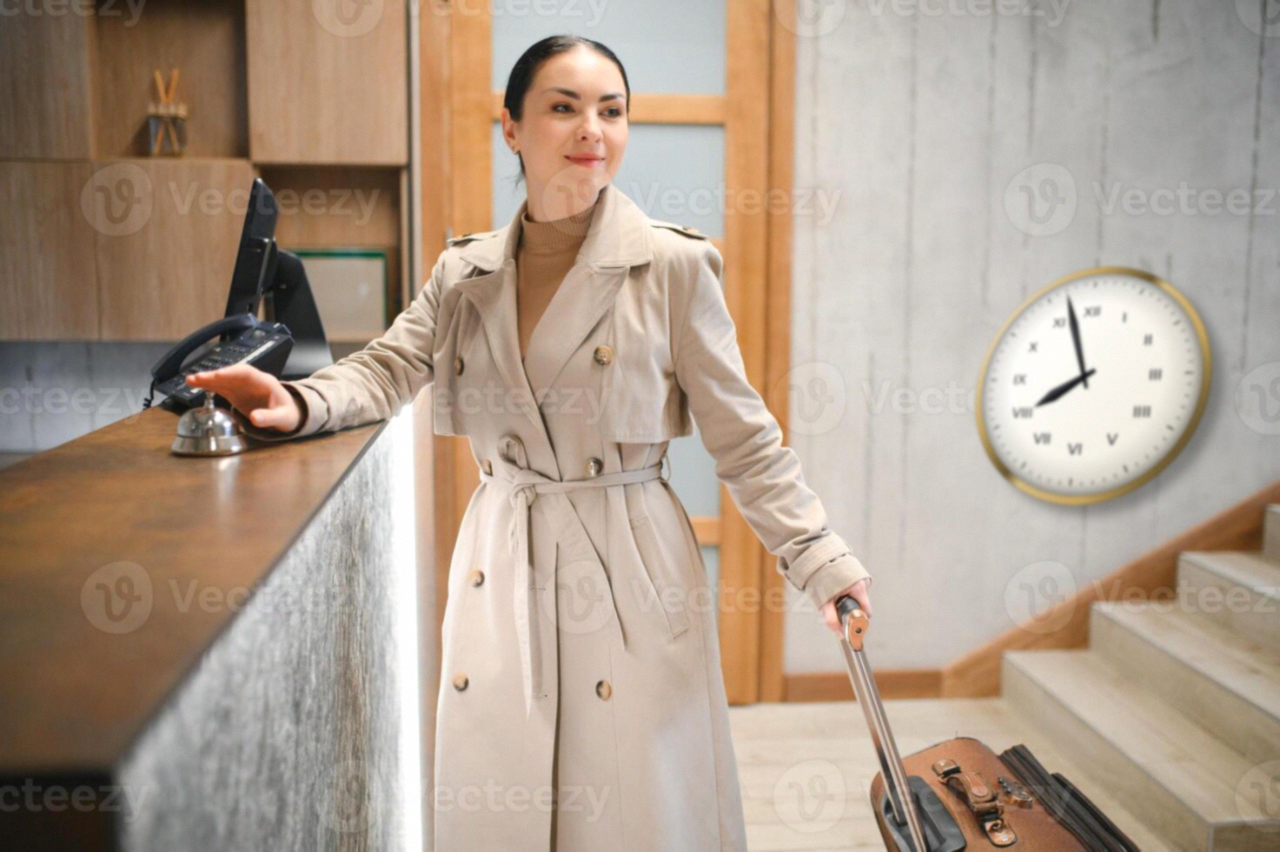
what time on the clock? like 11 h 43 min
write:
7 h 57 min
